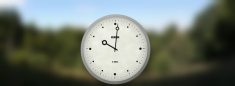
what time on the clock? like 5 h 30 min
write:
10 h 01 min
